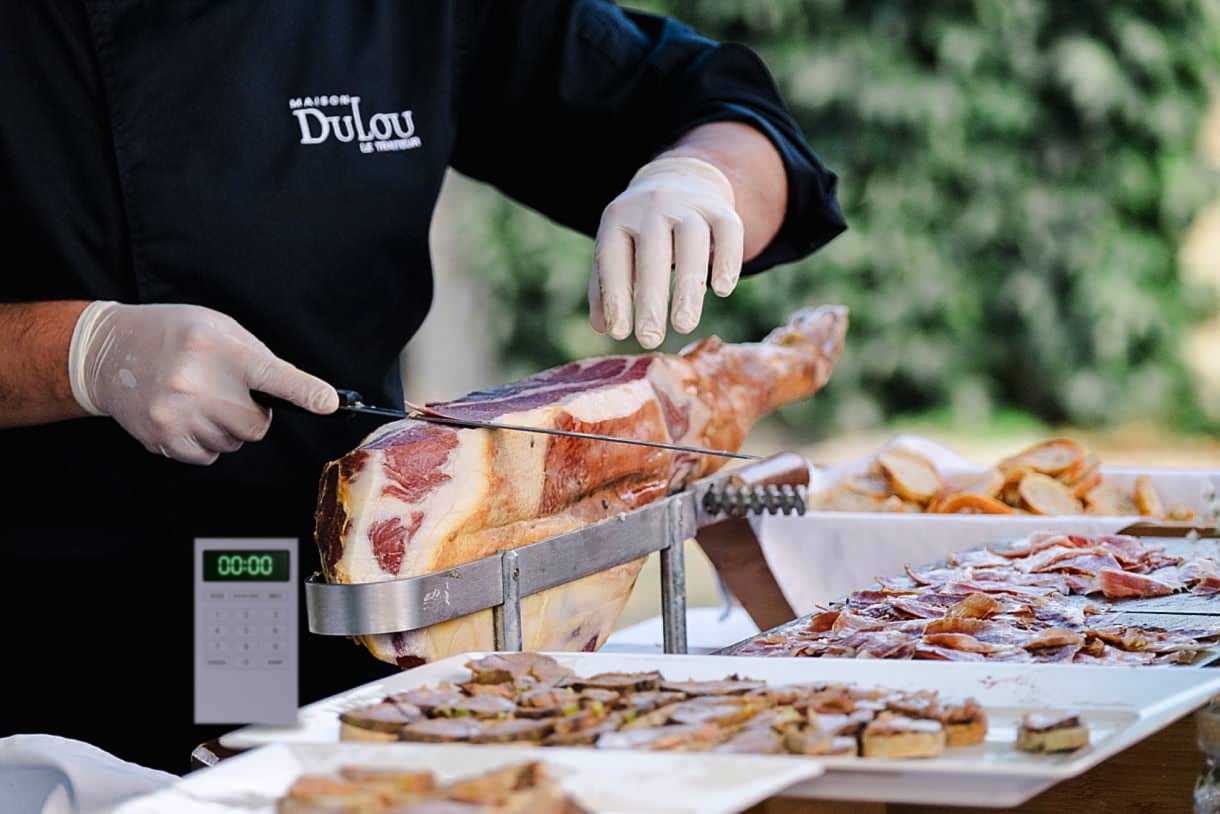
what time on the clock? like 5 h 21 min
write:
0 h 00 min
